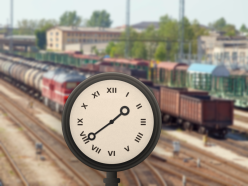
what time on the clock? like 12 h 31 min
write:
1 h 39 min
